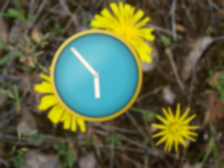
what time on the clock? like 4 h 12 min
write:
5 h 53 min
